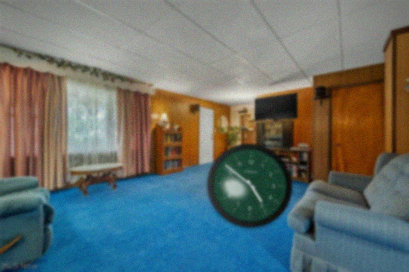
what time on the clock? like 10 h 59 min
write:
4 h 51 min
